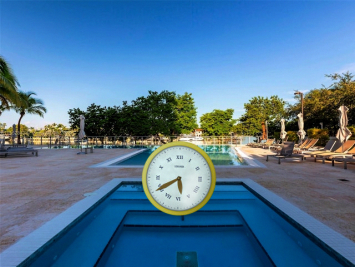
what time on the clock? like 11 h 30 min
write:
5 h 40 min
